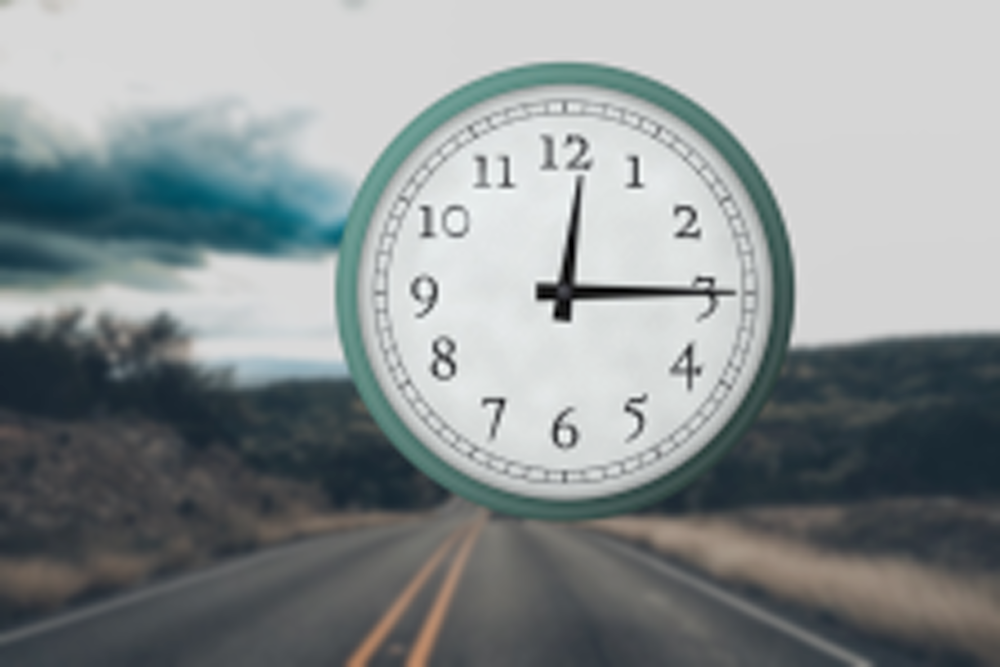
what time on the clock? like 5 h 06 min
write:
12 h 15 min
